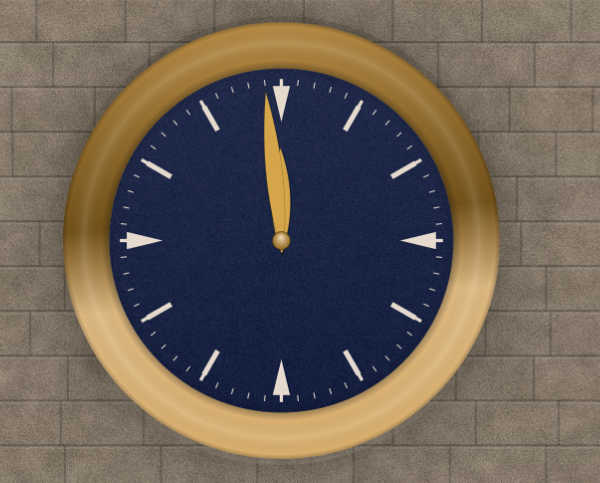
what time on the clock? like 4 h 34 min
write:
11 h 59 min
